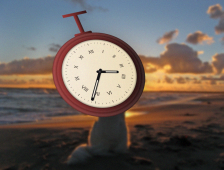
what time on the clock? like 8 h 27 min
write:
3 h 36 min
